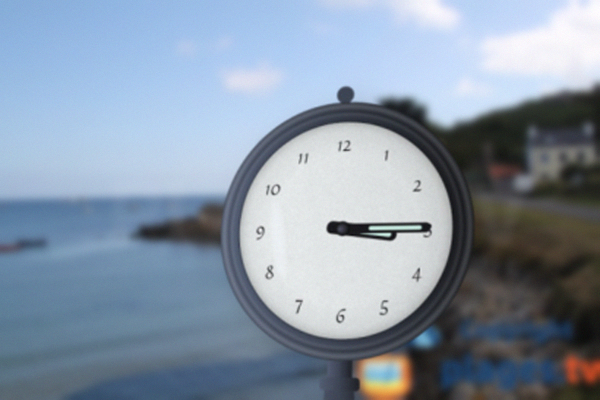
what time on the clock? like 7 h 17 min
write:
3 h 15 min
